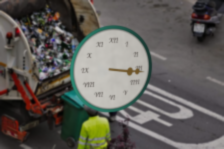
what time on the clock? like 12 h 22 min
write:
3 h 16 min
